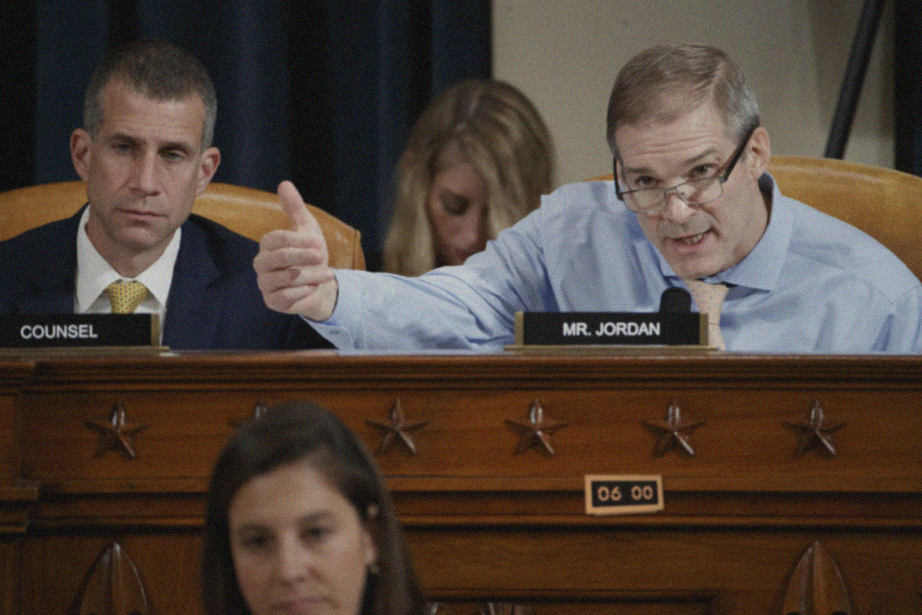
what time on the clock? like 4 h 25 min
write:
6 h 00 min
